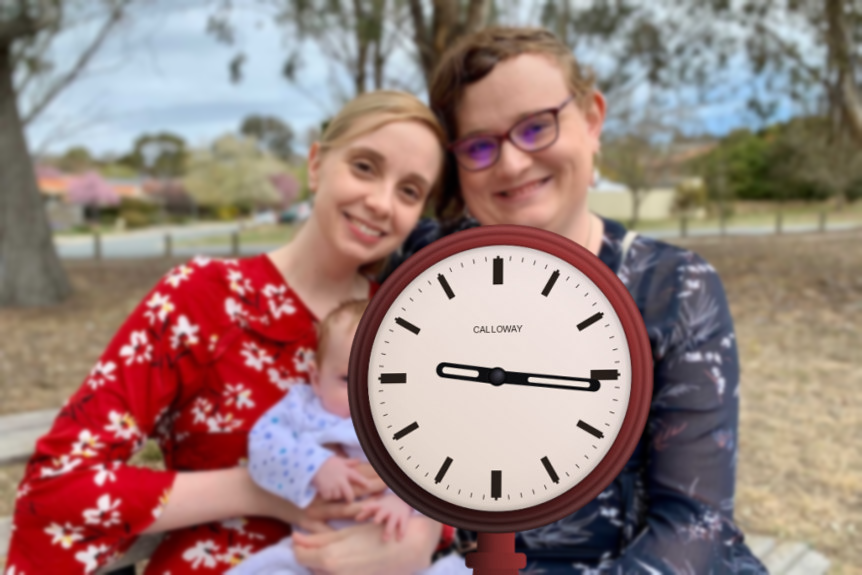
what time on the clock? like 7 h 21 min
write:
9 h 16 min
